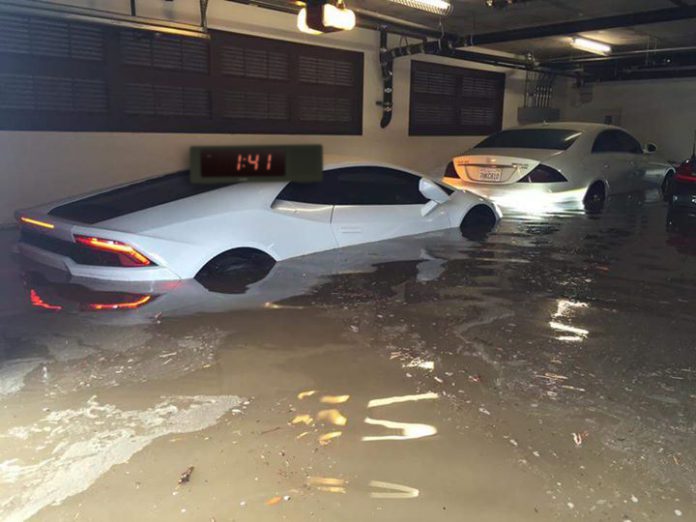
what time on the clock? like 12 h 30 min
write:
1 h 41 min
